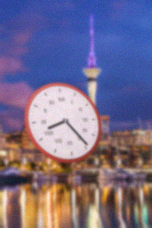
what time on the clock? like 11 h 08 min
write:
8 h 24 min
